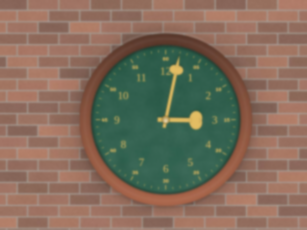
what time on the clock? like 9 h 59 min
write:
3 h 02 min
